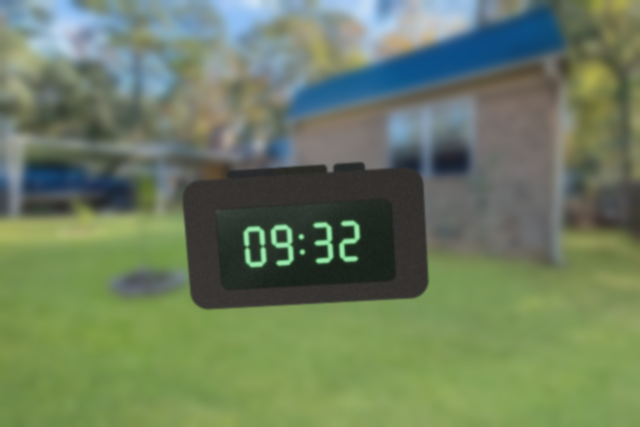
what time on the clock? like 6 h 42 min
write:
9 h 32 min
